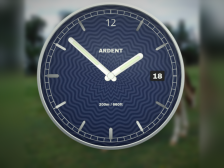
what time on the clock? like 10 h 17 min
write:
1 h 52 min
